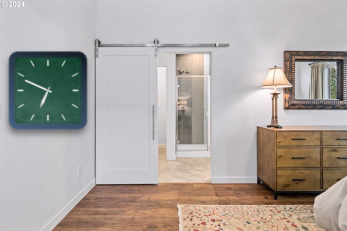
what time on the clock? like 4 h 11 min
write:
6 h 49 min
